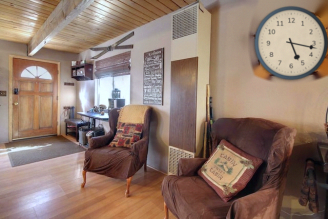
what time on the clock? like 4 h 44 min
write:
5 h 17 min
